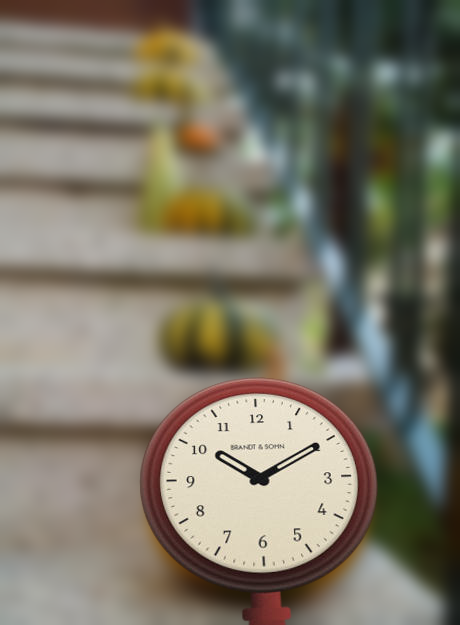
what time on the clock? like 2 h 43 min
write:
10 h 10 min
